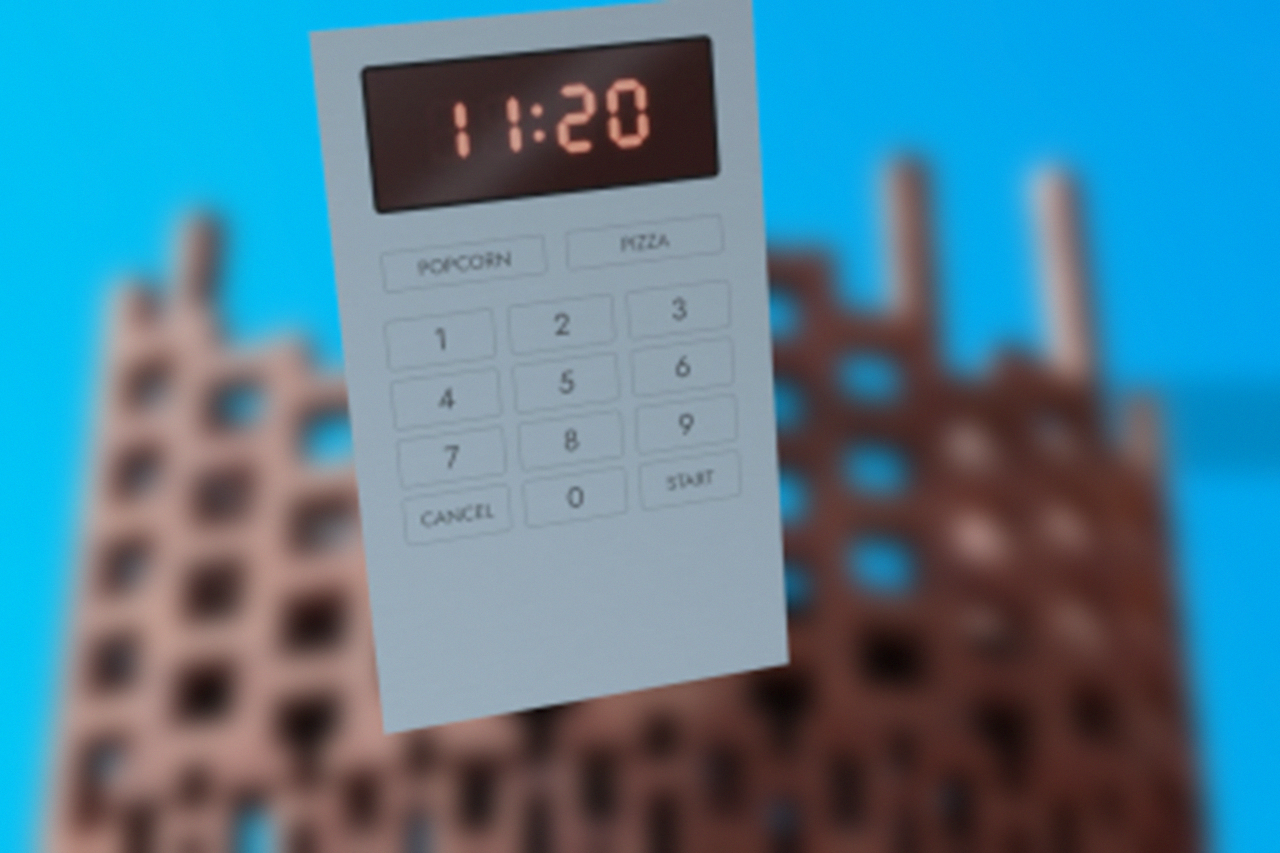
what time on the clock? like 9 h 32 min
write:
11 h 20 min
